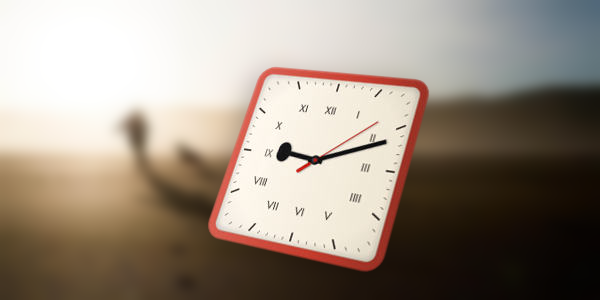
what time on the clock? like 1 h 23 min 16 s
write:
9 h 11 min 08 s
